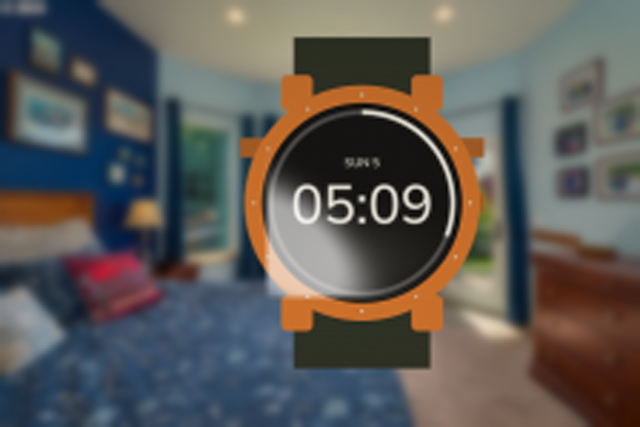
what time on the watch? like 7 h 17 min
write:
5 h 09 min
